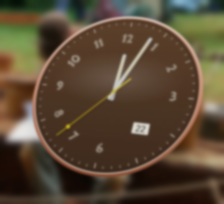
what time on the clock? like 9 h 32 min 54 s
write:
12 h 03 min 37 s
